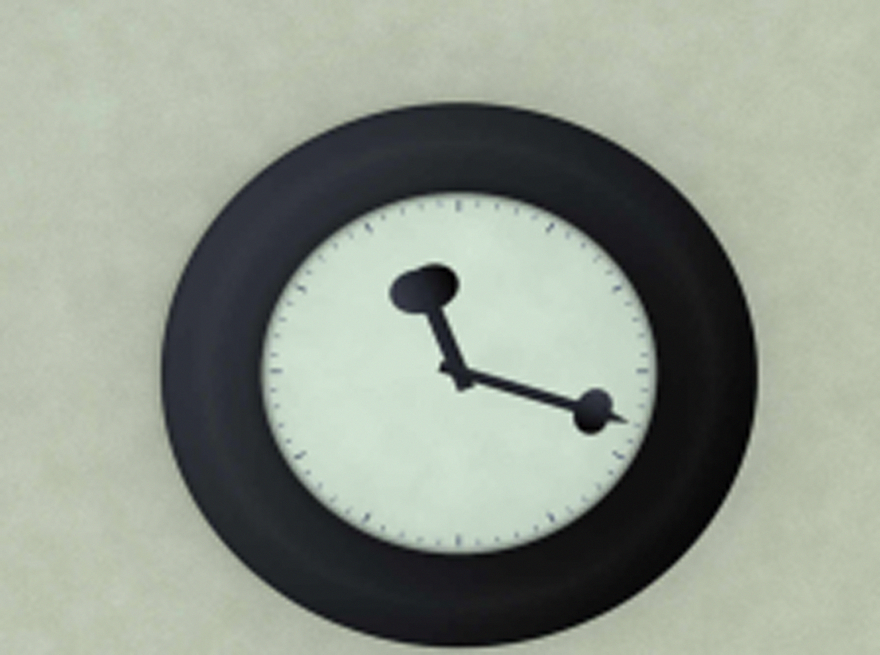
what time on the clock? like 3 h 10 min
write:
11 h 18 min
